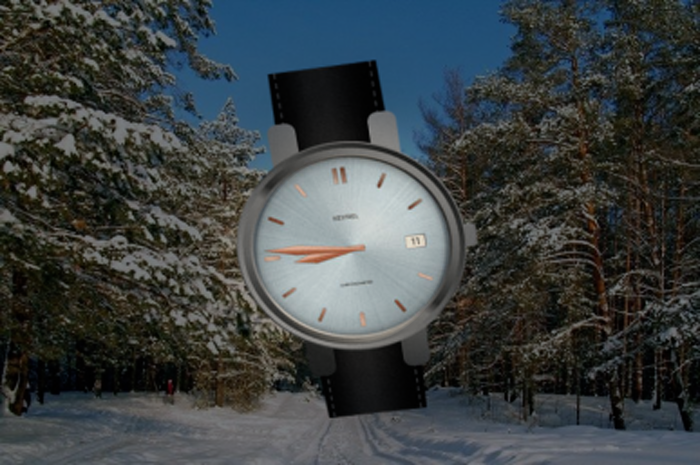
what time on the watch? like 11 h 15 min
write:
8 h 46 min
